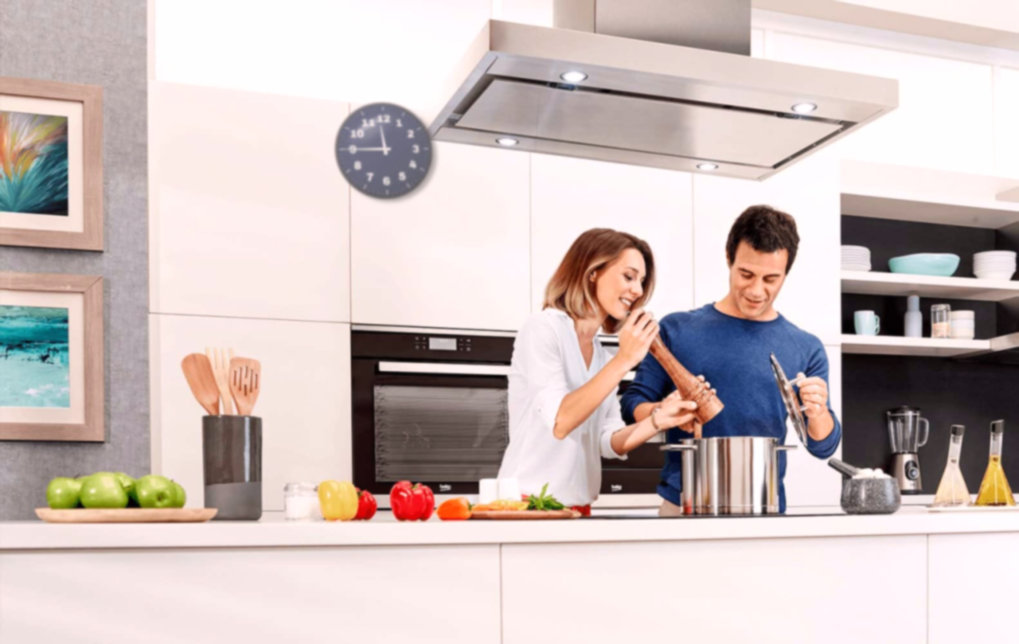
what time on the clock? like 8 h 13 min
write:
11 h 45 min
